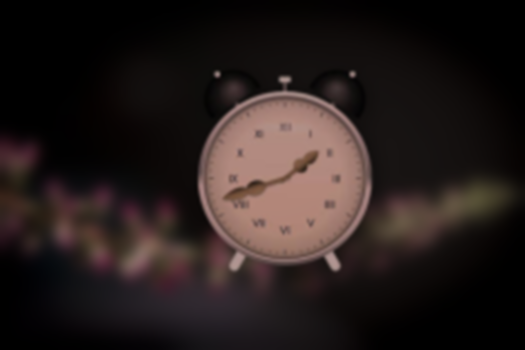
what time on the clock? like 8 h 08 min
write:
1 h 42 min
